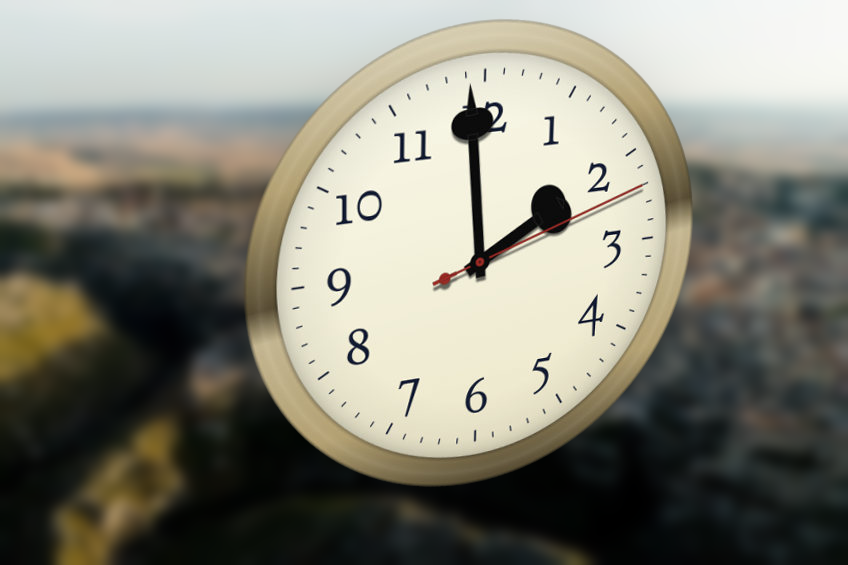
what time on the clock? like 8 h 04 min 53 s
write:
1 h 59 min 12 s
